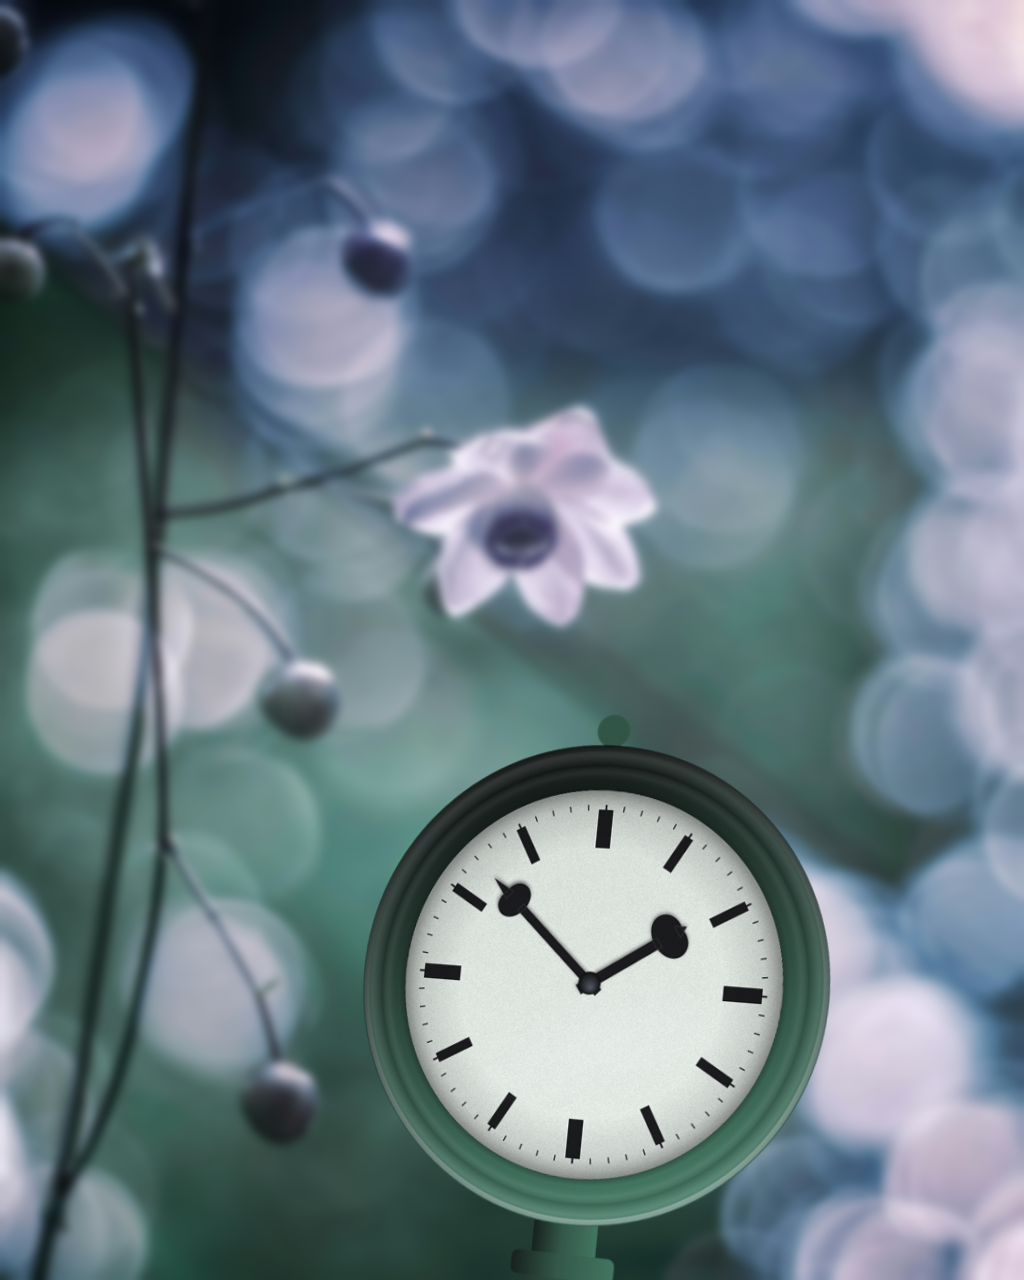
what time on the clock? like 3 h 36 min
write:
1 h 52 min
